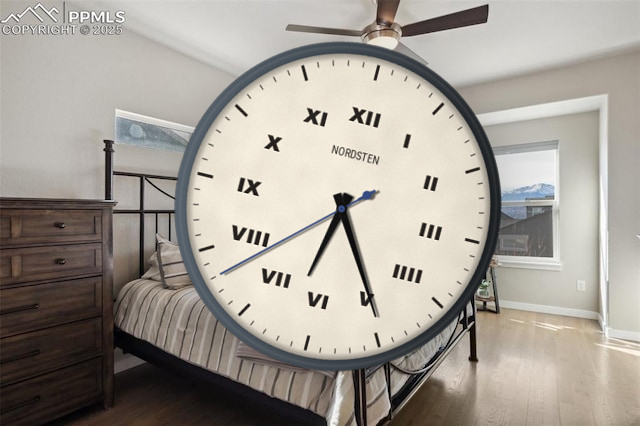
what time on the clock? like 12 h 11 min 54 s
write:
6 h 24 min 38 s
